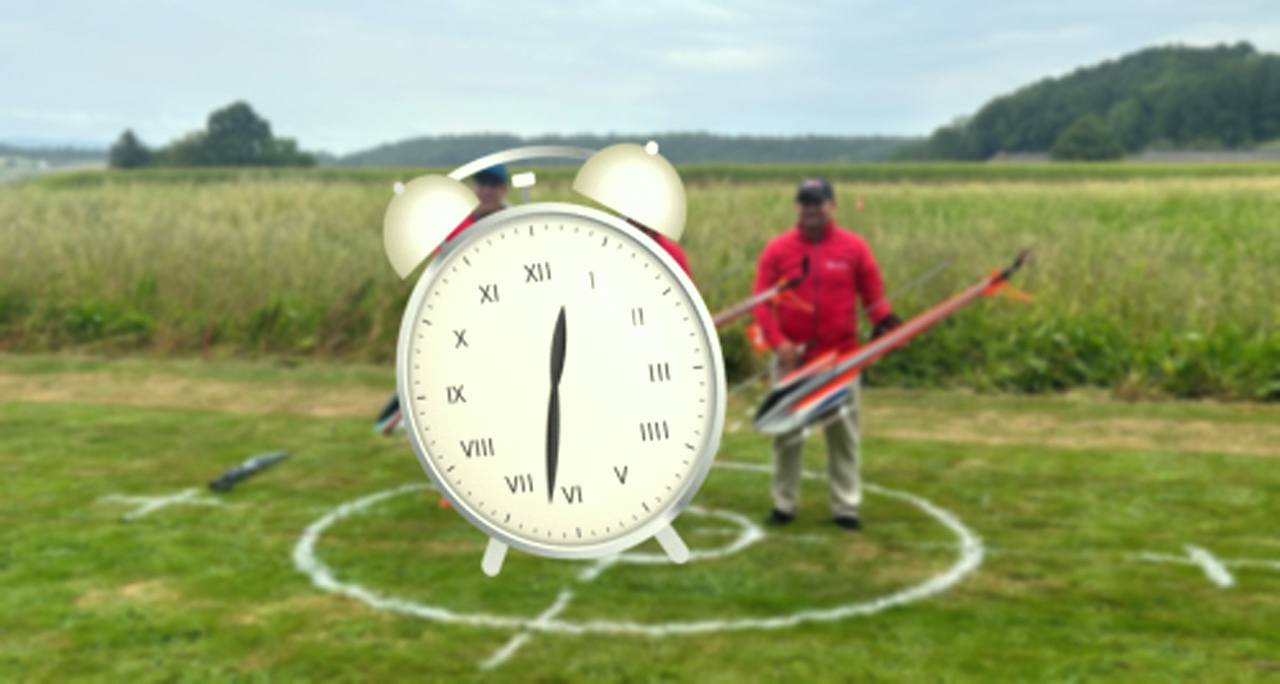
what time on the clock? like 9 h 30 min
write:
12 h 32 min
